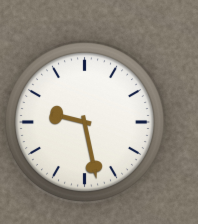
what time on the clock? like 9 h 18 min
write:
9 h 28 min
